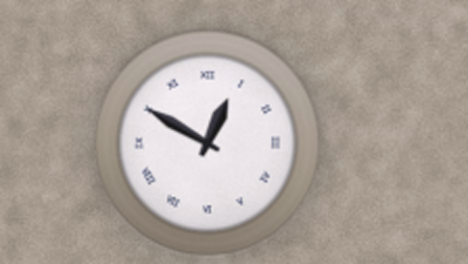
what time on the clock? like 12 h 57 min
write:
12 h 50 min
